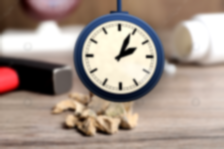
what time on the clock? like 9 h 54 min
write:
2 h 04 min
